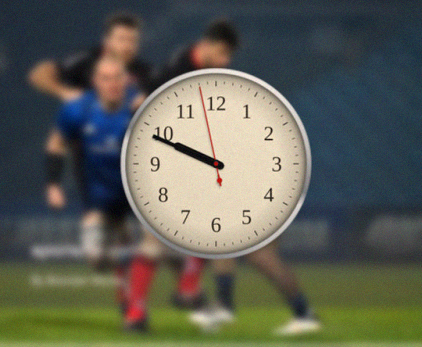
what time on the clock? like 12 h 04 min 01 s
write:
9 h 48 min 58 s
